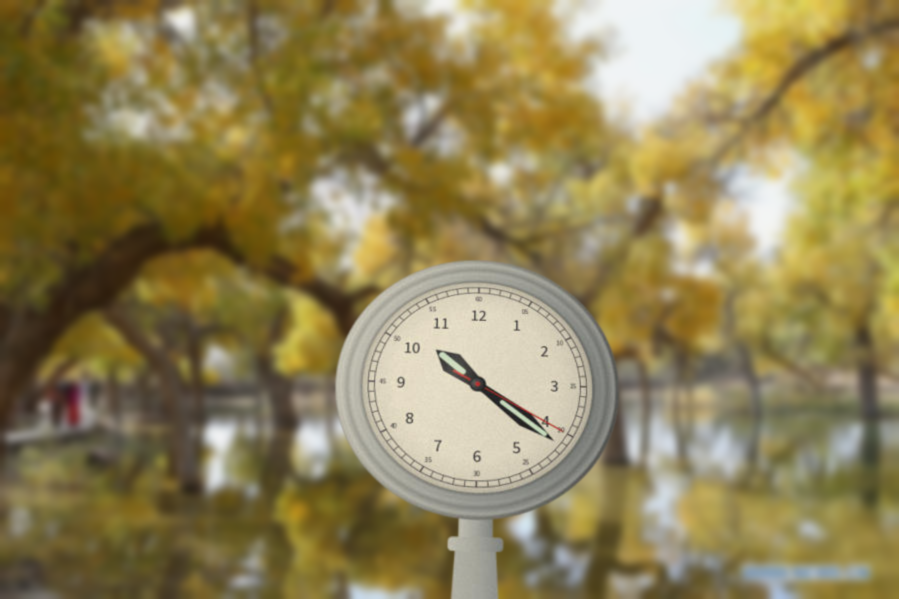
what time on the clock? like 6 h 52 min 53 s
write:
10 h 21 min 20 s
